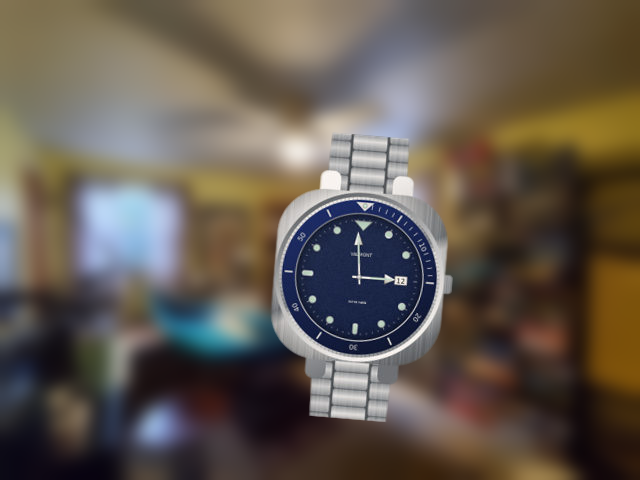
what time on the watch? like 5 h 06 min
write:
2 h 59 min
